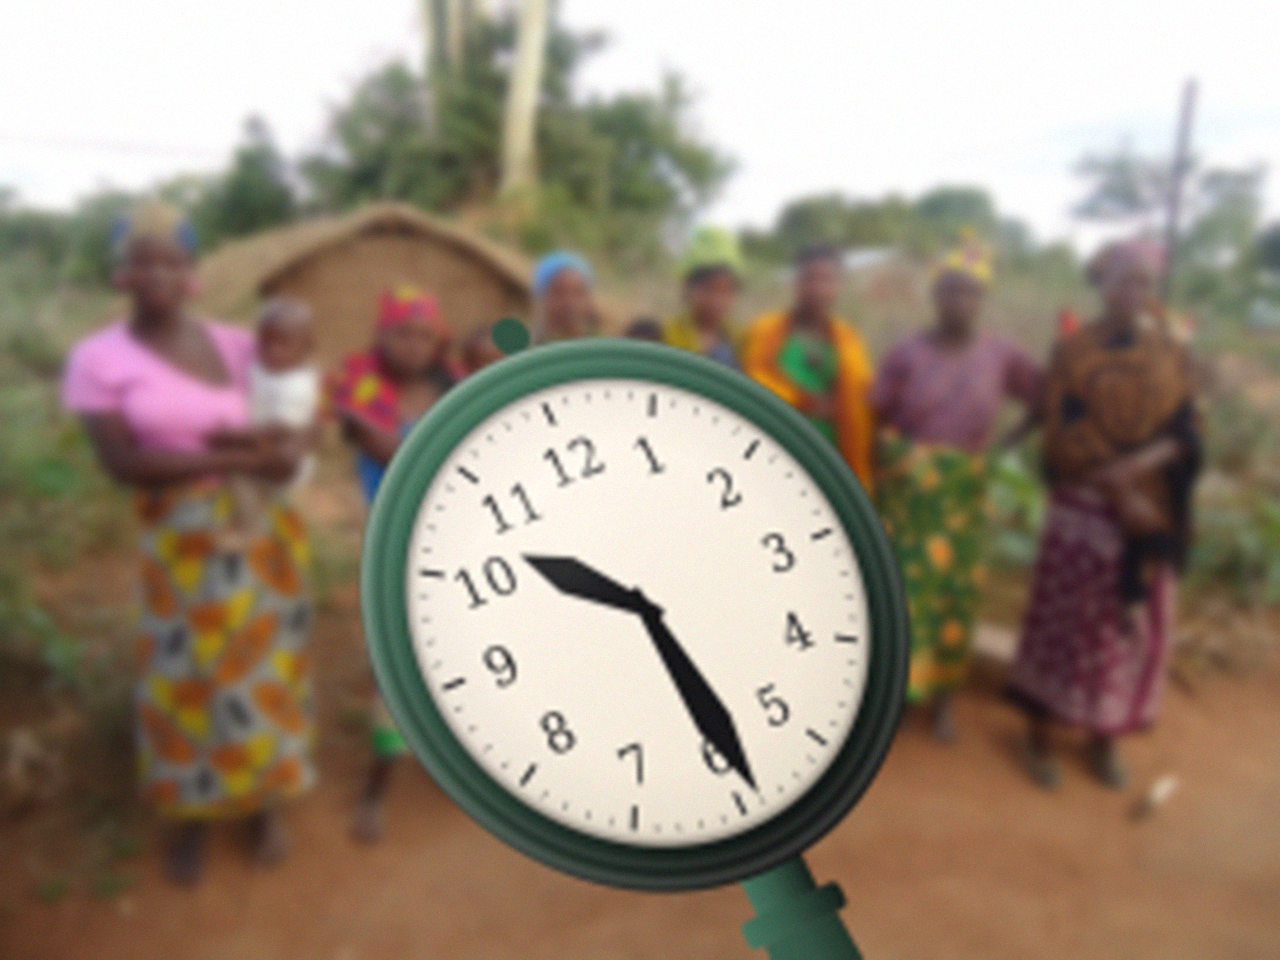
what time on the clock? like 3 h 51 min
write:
10 h 29 min
